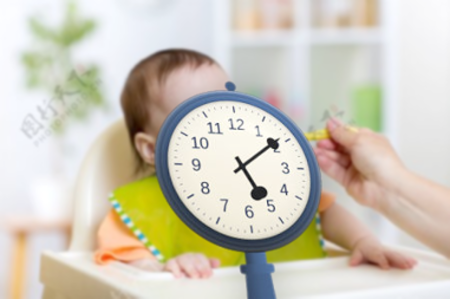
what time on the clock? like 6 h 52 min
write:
5 h 09 min
